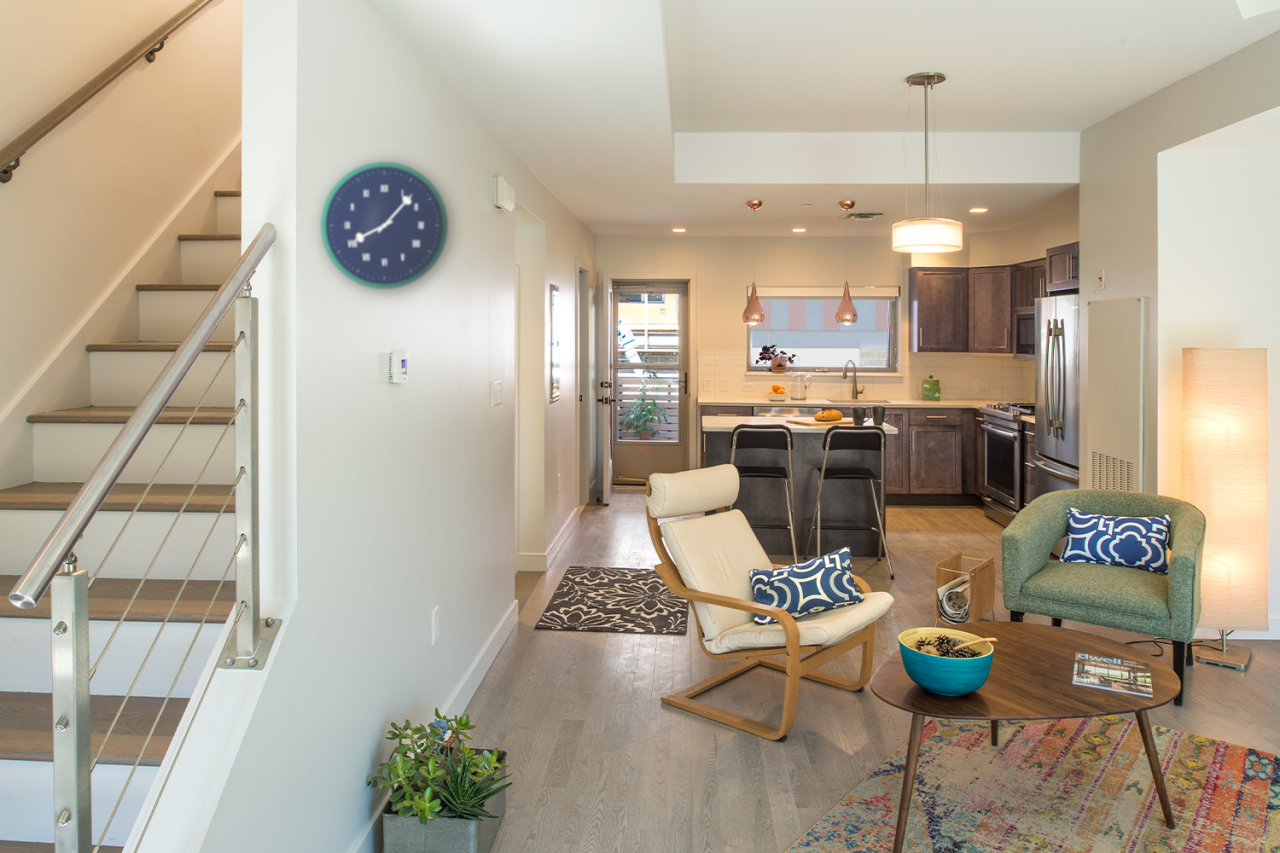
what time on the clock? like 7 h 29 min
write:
8 h 07 min
